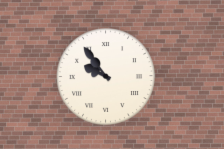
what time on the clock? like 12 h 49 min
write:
9 h 54 min
